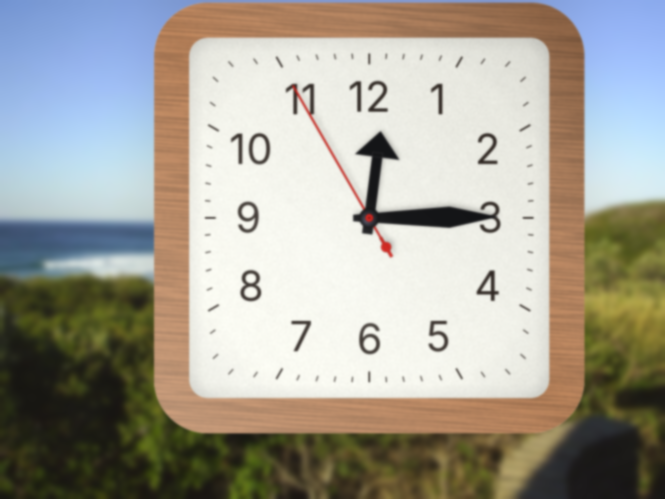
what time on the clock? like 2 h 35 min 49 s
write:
12 h 14 min 55 s
